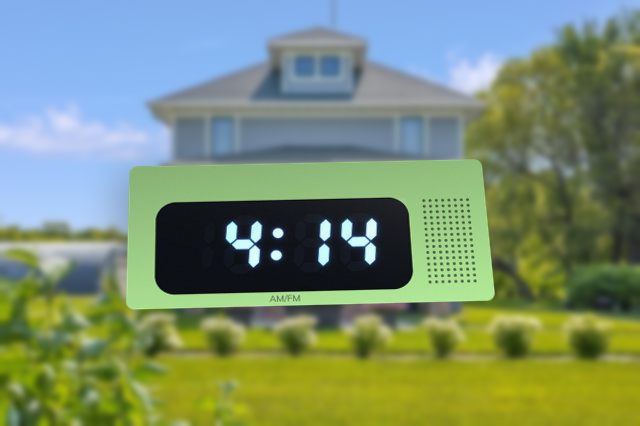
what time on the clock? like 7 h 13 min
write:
4 h 14 min
